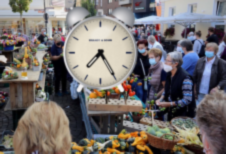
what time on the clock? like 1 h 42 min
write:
7 h 25 min
